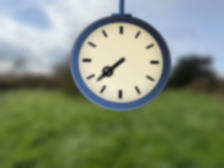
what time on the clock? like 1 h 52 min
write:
7 h 38 min
